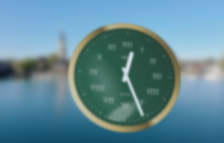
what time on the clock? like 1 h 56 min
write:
12 h 26 min
